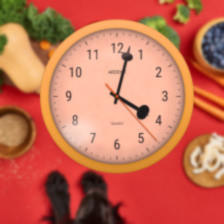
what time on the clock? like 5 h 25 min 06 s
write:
4 h 02 min 23 s
